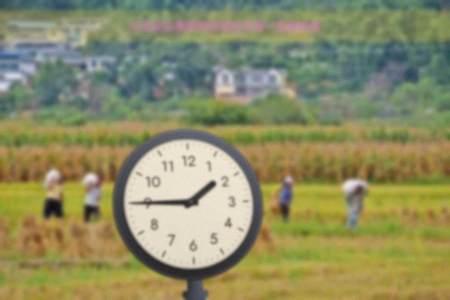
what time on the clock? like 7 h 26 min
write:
1 h 45 min
